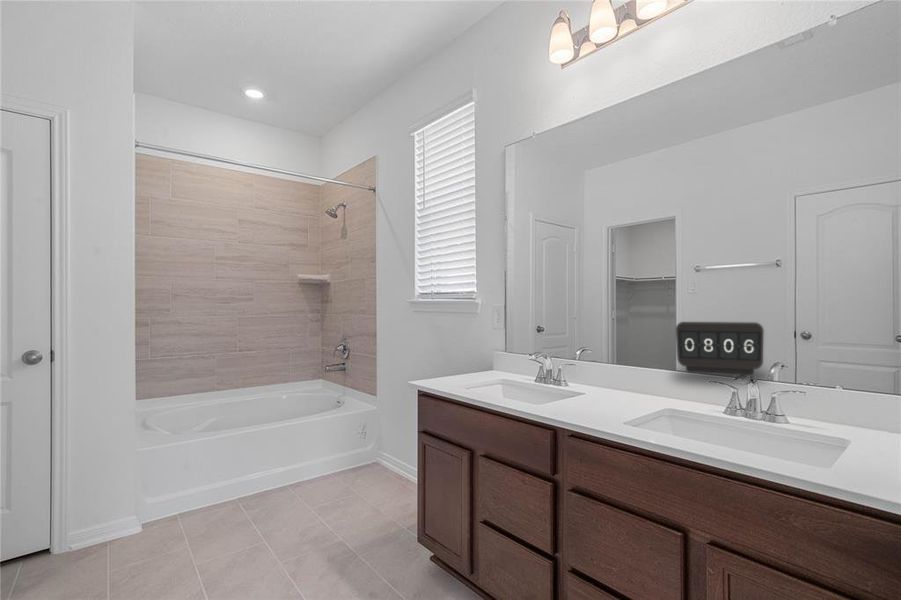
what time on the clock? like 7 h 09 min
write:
8 h 06 min
